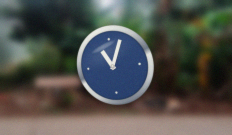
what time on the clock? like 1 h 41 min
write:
11 h 04 min
